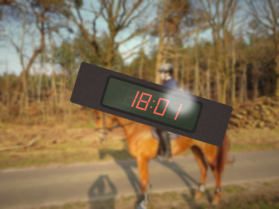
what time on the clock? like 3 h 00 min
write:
18 h 01 min
